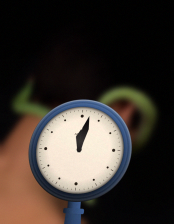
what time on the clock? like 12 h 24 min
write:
12 h 02 min
